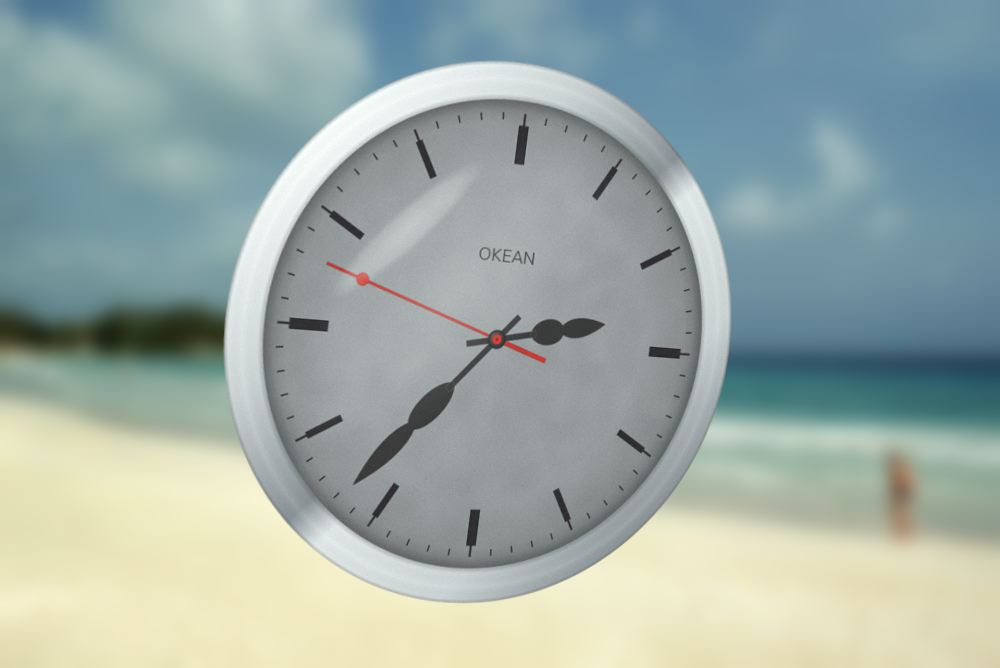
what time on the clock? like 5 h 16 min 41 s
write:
2 h 36 min 48 s
